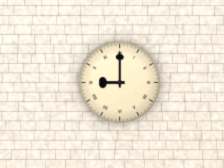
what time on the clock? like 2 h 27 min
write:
9 h 00 min
